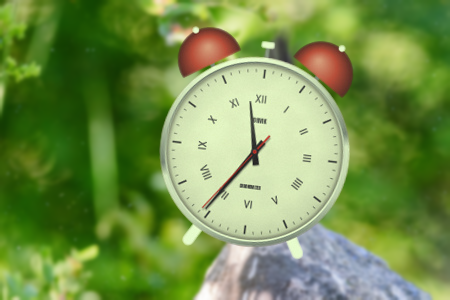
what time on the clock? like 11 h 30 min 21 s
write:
11 h 35 min 36 s
